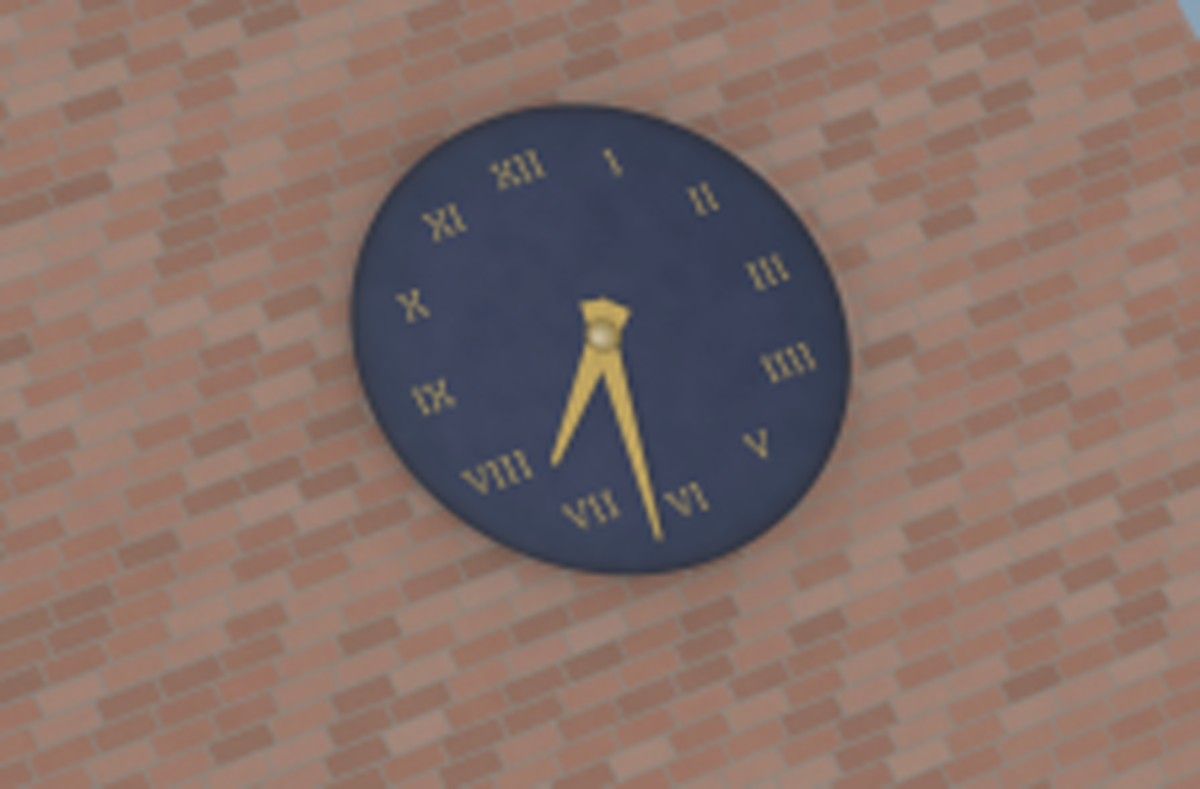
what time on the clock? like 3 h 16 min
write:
7 h 32 min
